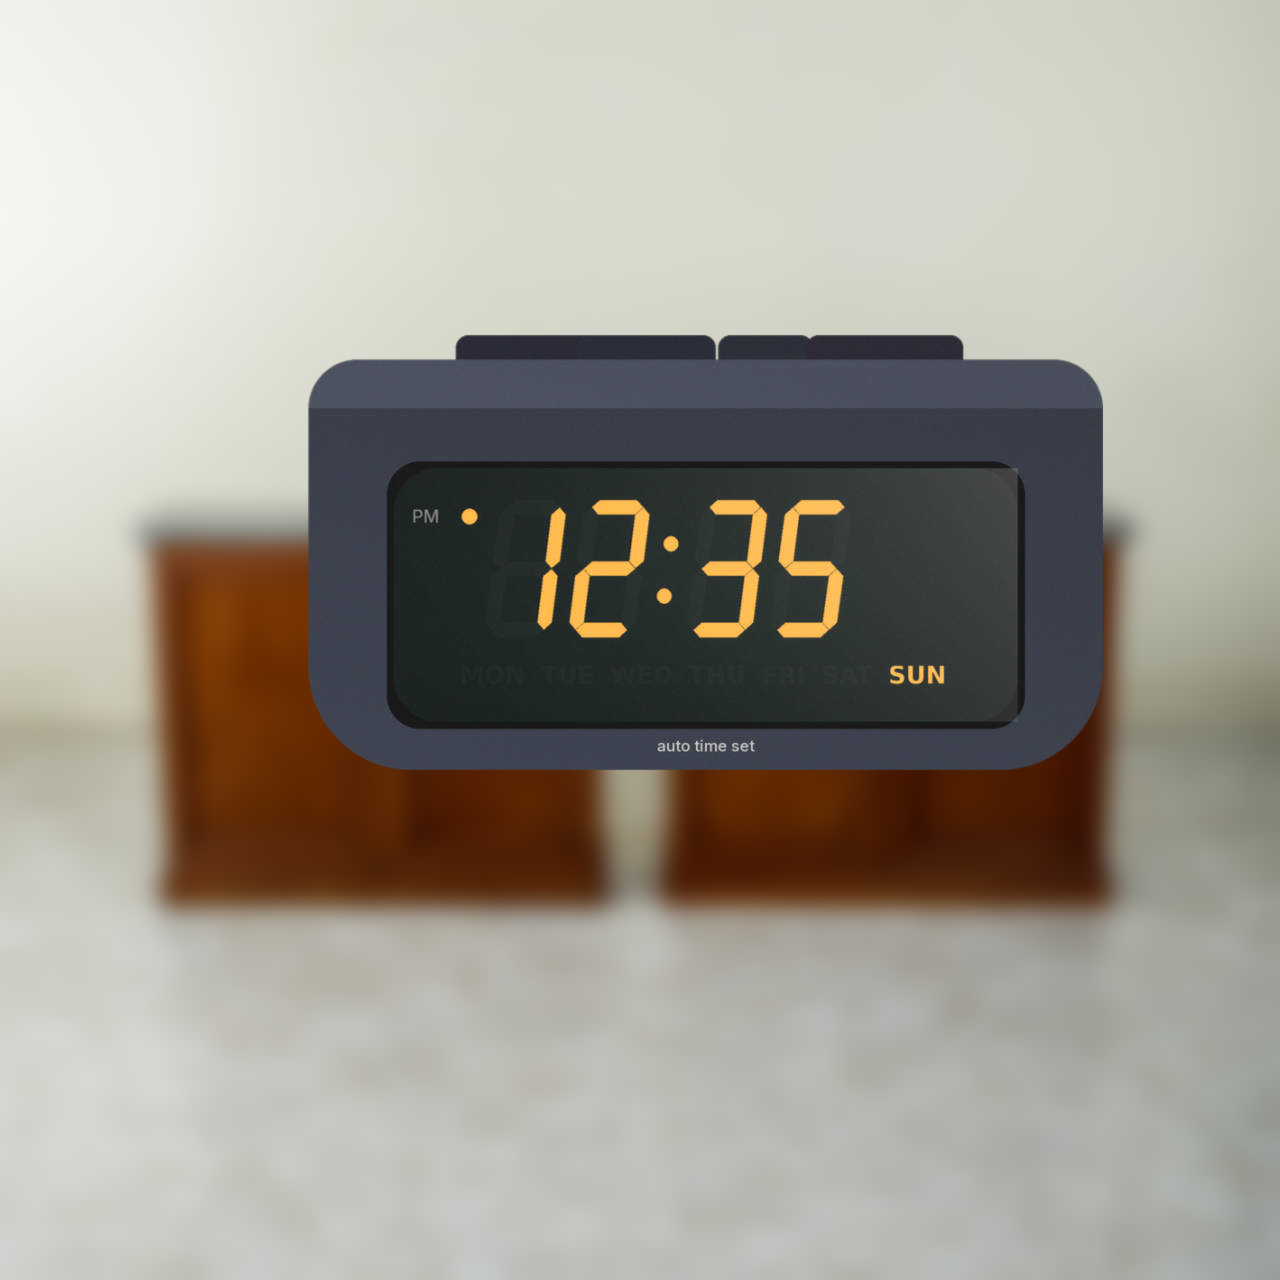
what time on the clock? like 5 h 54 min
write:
12 h 35 min
